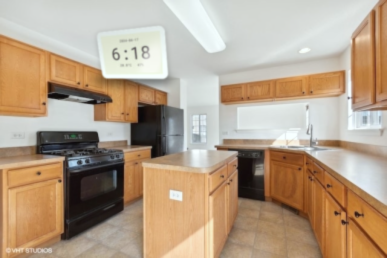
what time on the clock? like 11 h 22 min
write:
6 h 18 min
